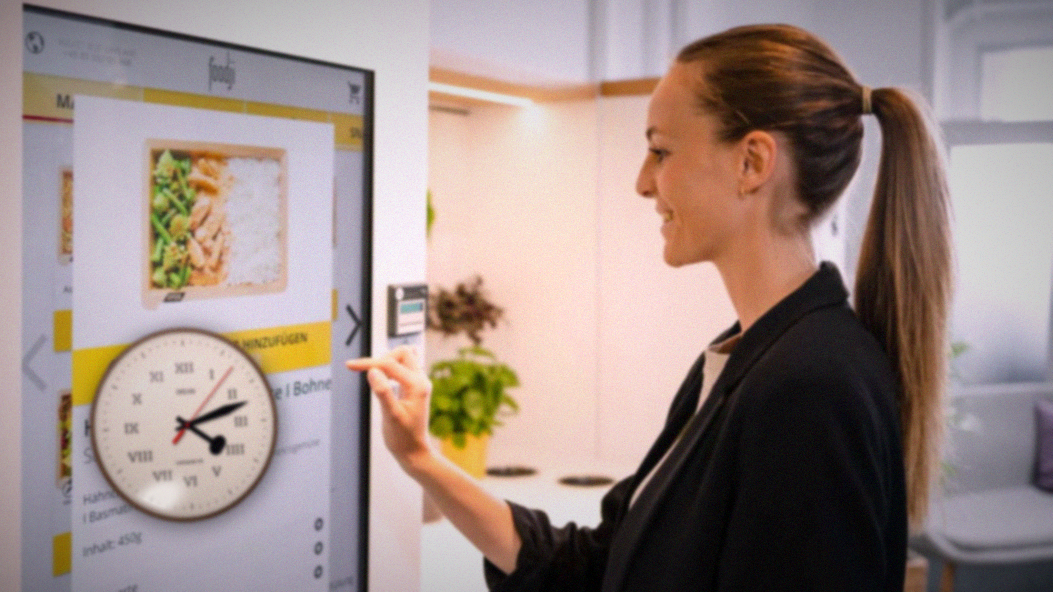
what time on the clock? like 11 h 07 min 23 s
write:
4 h 12 min 07 s
